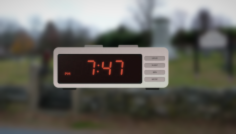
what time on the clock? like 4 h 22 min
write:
7 h 47 min
